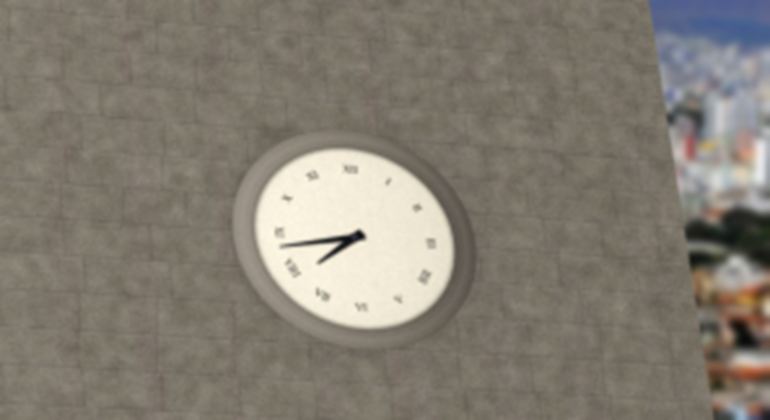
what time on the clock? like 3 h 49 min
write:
7 h 43 min
